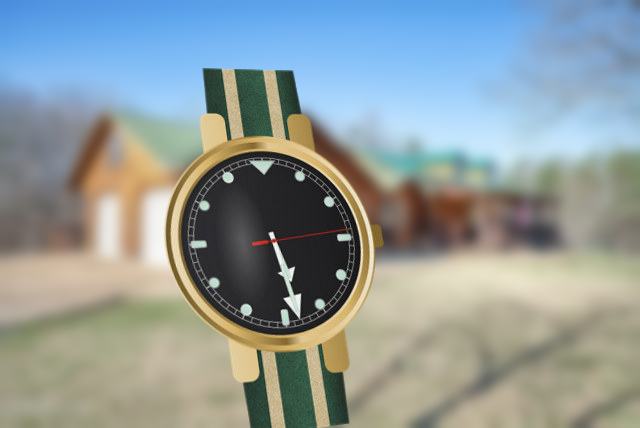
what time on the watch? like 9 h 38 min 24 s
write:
5 h 28 min 14 s
